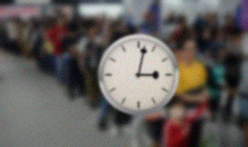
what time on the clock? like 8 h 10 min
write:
3 h 02 min
